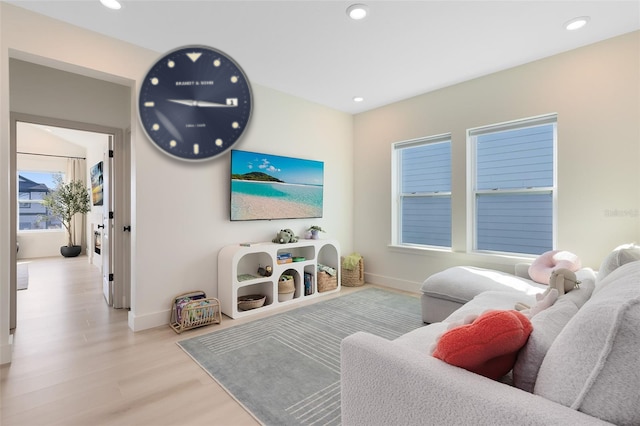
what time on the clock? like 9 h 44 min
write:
9 h 16 min
